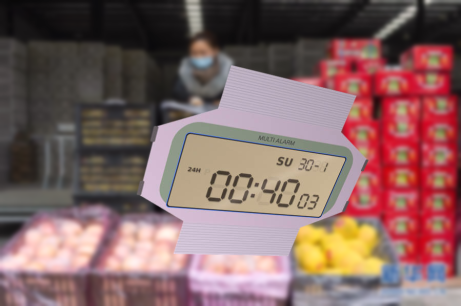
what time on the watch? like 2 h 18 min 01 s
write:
0 h 40 min 03 s
